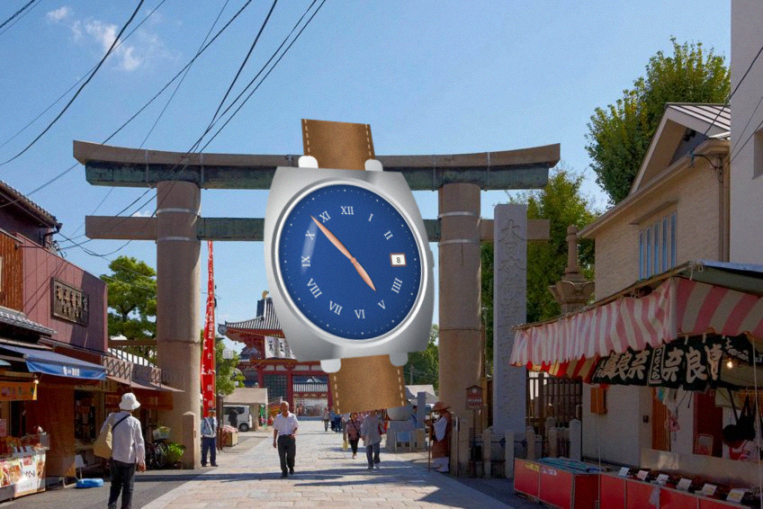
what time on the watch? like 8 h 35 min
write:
4 h 53 min
